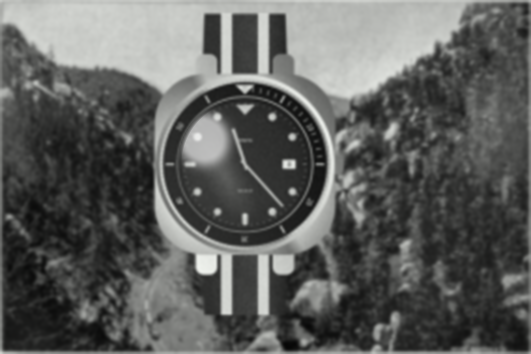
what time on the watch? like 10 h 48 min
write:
11 h 23 min
